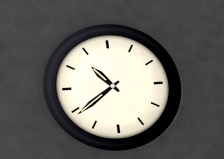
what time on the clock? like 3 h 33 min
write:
10 h 39 min
